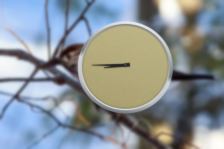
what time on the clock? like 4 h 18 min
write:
8 h 45 min
